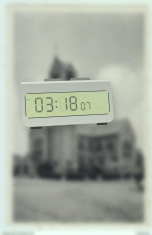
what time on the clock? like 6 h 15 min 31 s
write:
3 h 18 min 07 s
